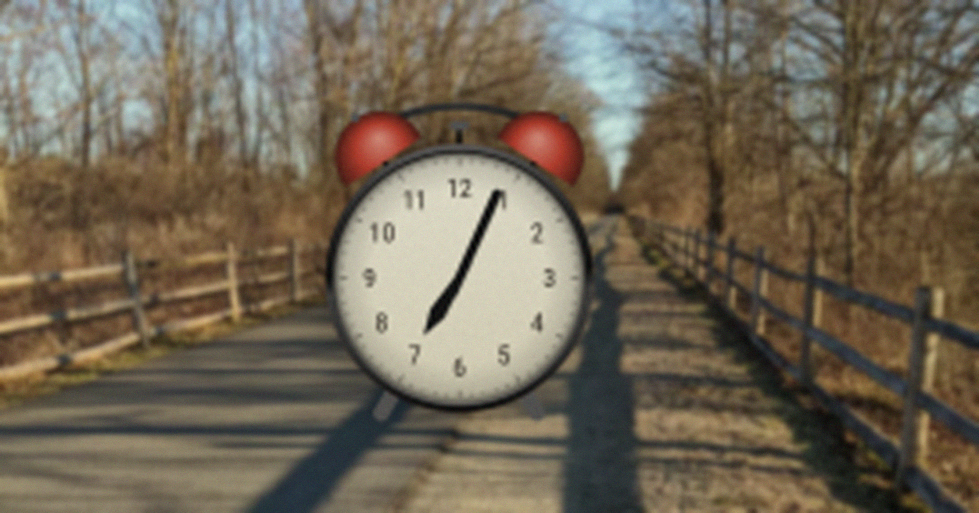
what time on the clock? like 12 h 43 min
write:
7 h 04 min
